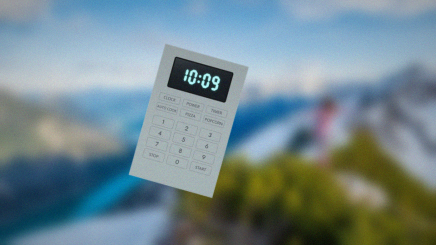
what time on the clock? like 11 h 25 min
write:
10 h 09 min
